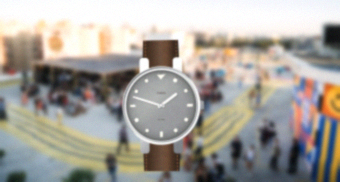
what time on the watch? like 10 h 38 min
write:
1 h 48 min
